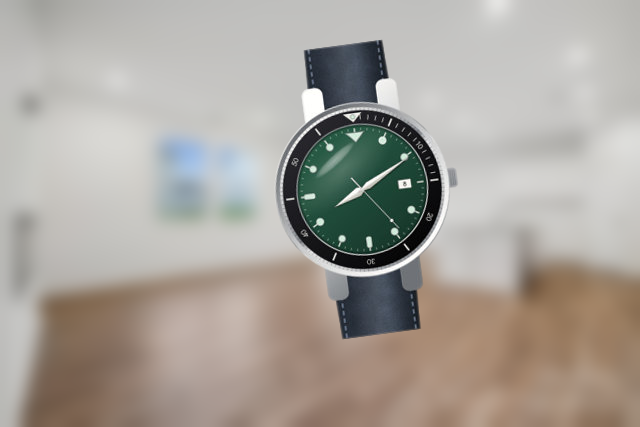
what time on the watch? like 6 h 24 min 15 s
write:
8 h 10 min 24 s
